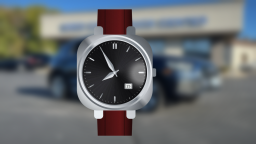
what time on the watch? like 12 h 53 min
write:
7 h 55 min
